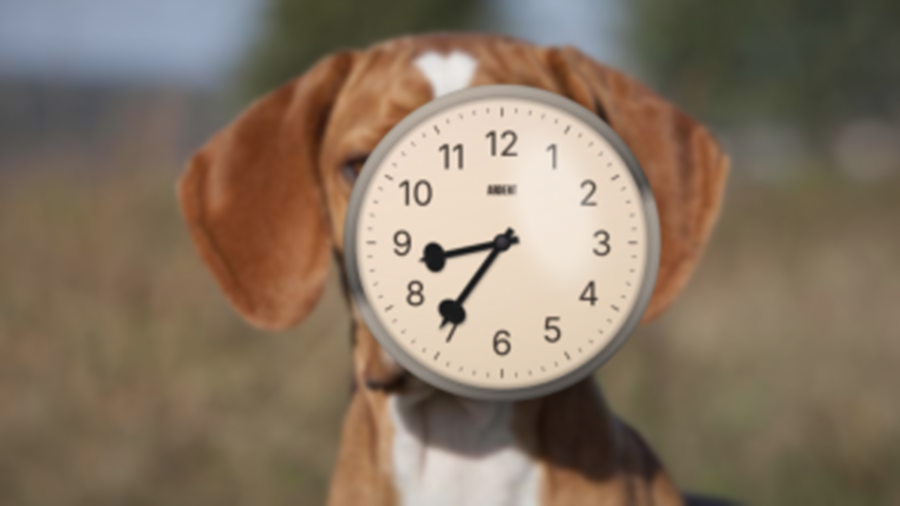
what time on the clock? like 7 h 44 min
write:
8 h 36 min
